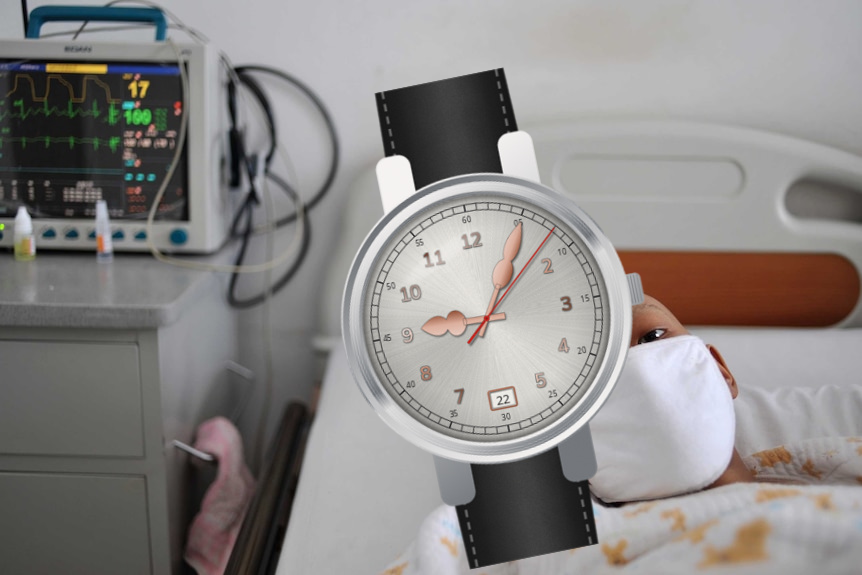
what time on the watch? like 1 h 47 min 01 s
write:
9 h 05 min 08 s
